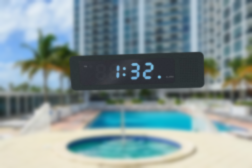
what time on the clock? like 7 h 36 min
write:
1 h 32 min
